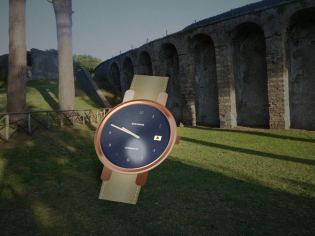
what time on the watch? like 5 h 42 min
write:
9 h 48 min
